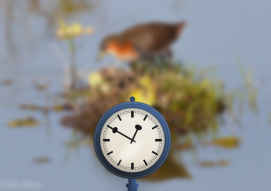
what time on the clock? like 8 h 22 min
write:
12 h 50 min
